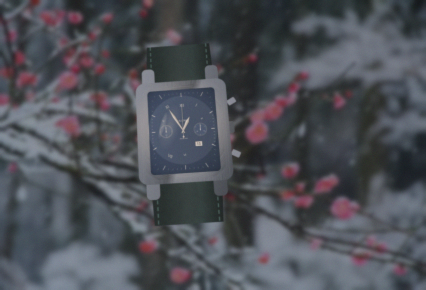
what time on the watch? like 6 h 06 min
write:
12 h 55 min
